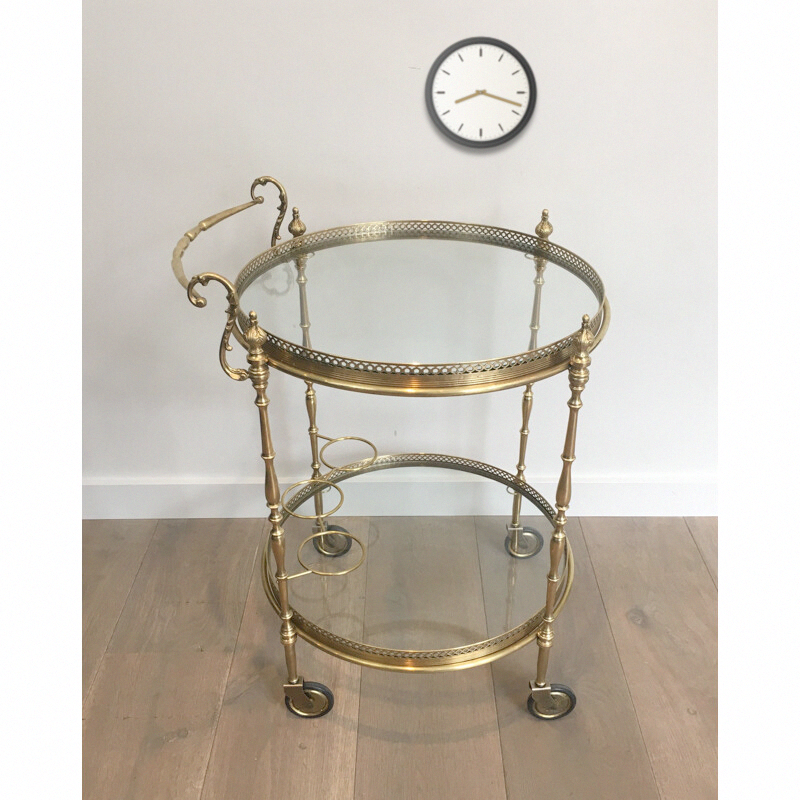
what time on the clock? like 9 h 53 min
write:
8 h 18 min
